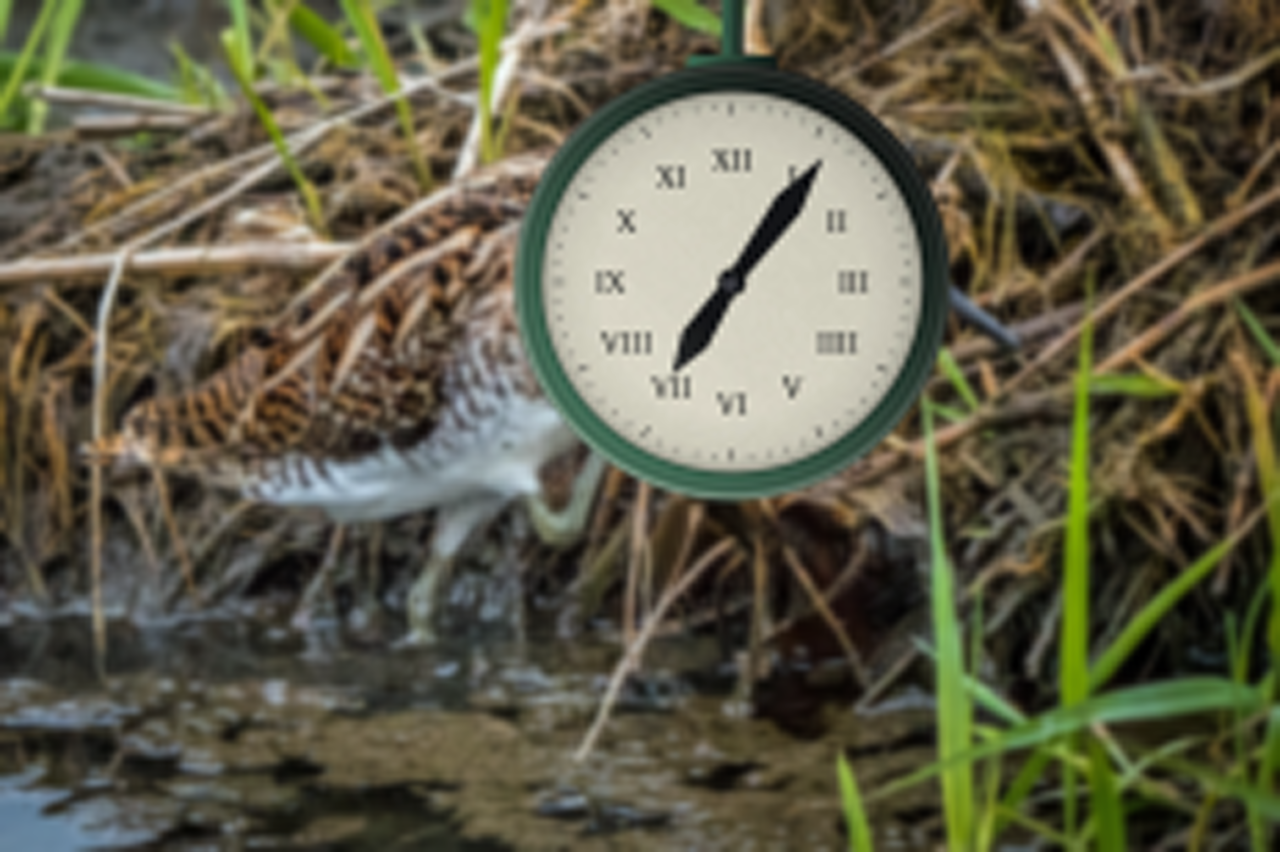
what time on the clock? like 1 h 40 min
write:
7 h 06 min
